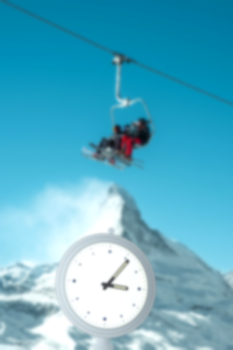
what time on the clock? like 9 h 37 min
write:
3 h 06 min
